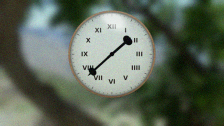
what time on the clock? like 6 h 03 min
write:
1 h 38 min
